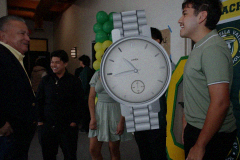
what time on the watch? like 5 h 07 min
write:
10 h 44 min
